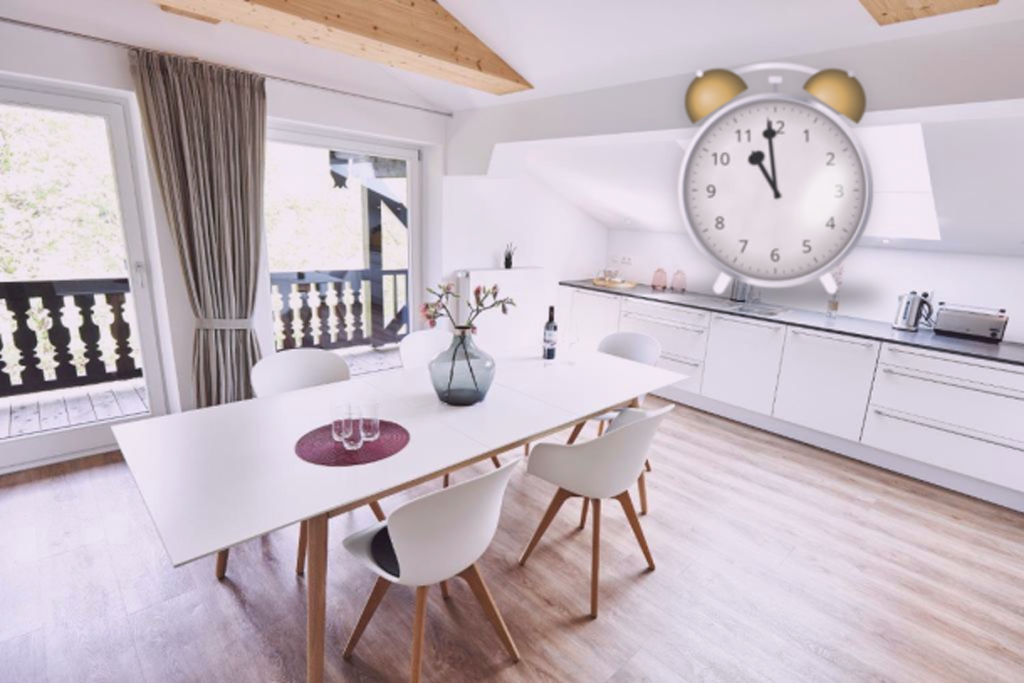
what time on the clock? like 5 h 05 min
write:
10 h 59 min
